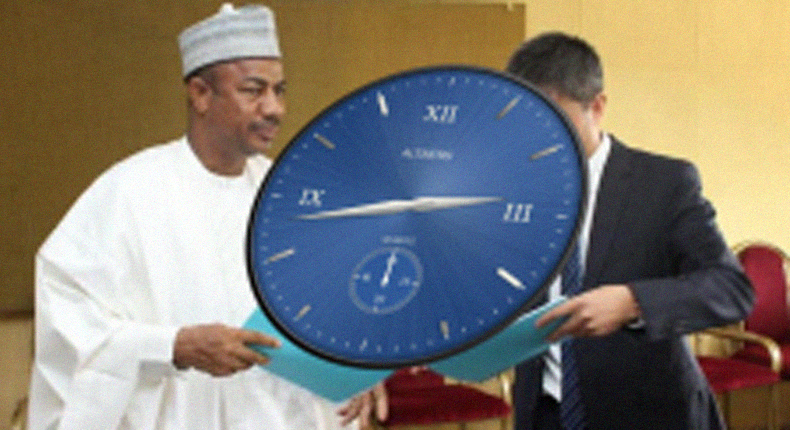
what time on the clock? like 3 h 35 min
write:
2 h 43 min
